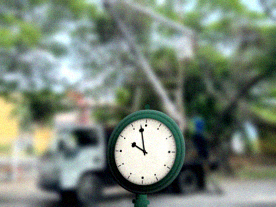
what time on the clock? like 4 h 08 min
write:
9 h 58 min
